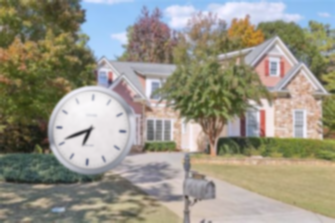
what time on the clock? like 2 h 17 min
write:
6 h 41 min
